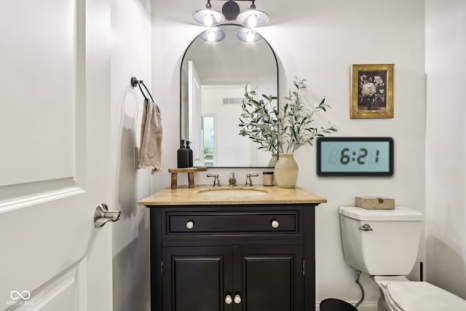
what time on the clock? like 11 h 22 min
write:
6 h 21 min
